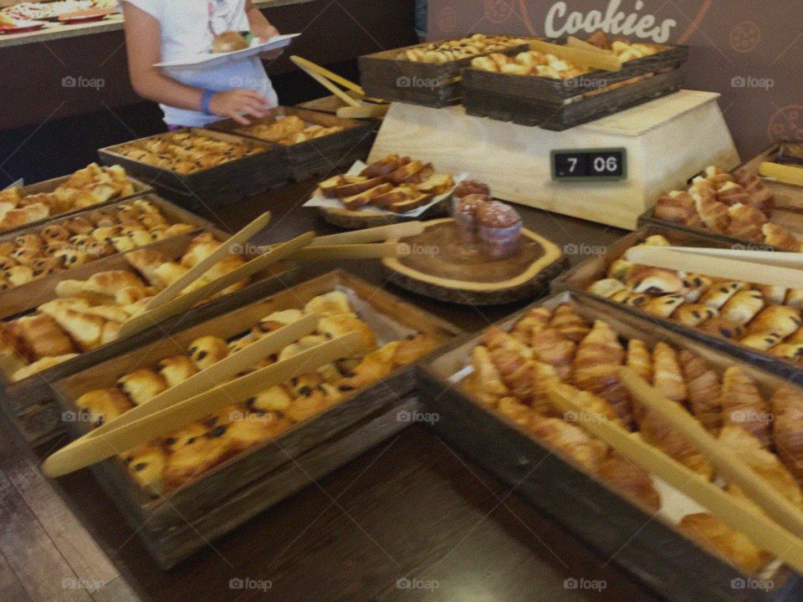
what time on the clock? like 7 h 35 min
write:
7 h 06 min
